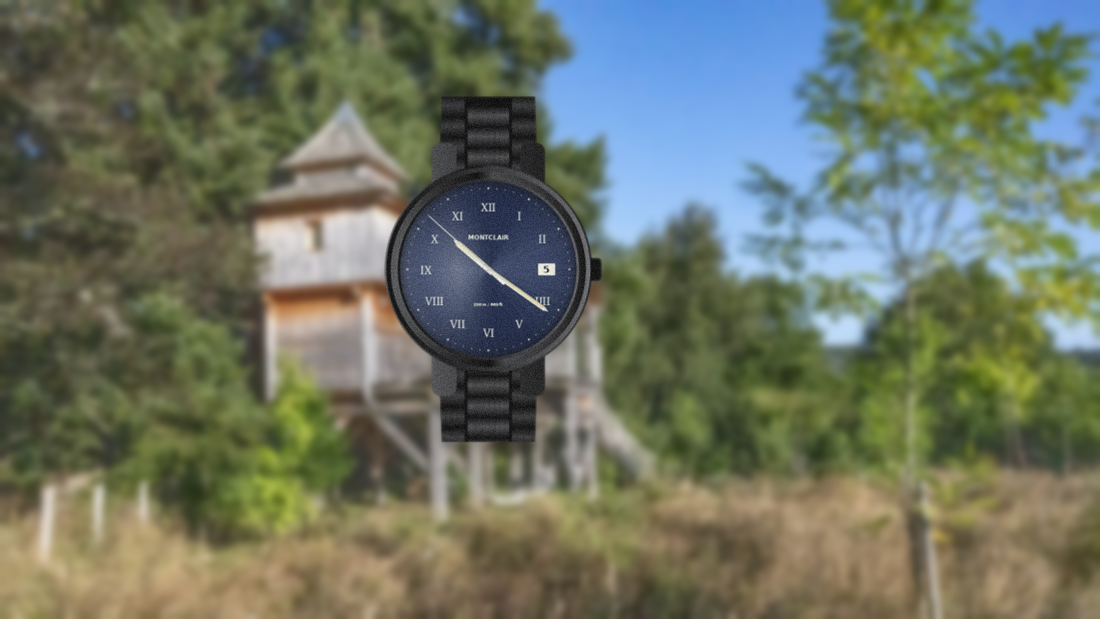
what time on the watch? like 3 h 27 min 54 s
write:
10 h 20 min 52 s
